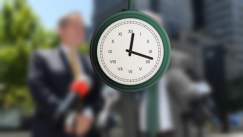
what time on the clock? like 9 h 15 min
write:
12 h 18 min
